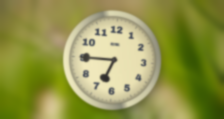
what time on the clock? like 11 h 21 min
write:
6 h 45 min
